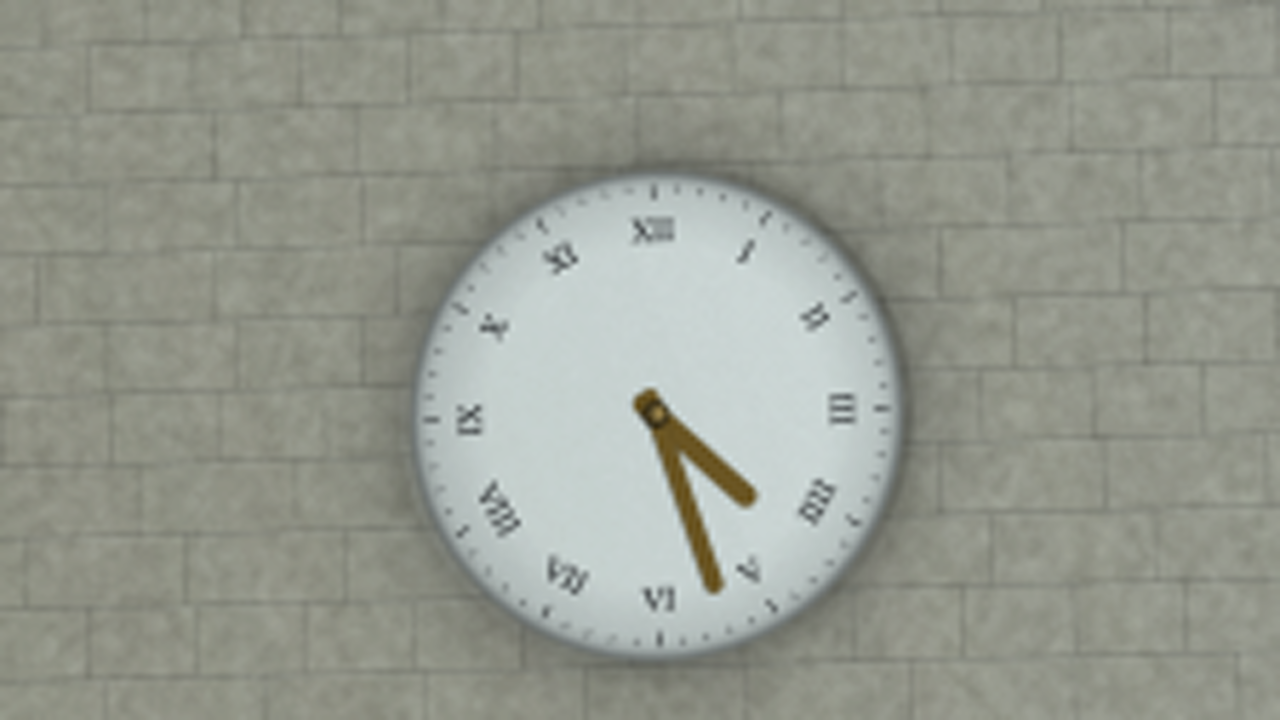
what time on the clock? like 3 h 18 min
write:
4 h 27 min
